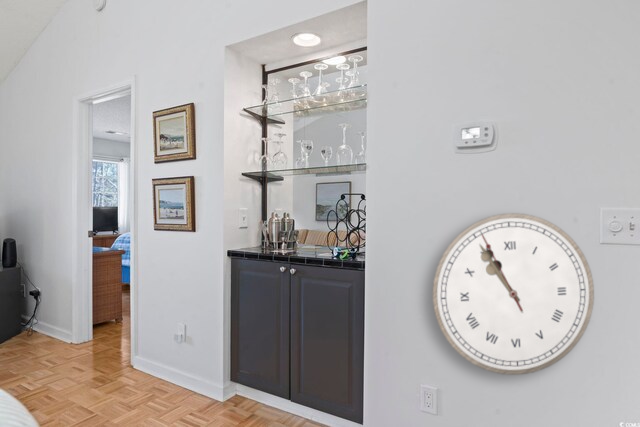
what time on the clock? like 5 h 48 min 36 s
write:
10 h 54 min 56 s
